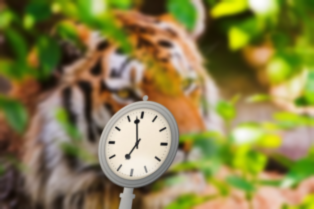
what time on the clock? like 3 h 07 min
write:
6 h 58 min
